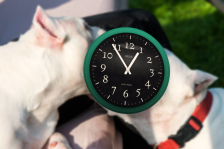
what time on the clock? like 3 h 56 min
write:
12 h 54 min
